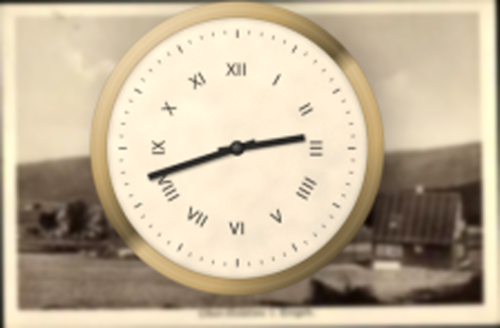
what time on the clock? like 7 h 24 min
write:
2 h 42 min
